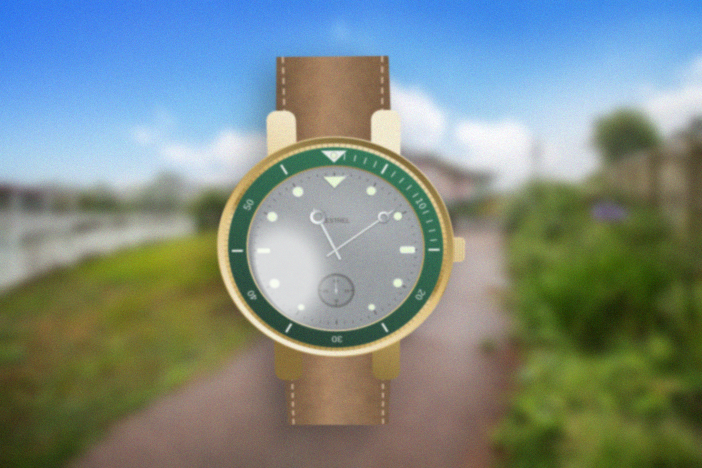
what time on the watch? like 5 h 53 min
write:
11 h 09 min
